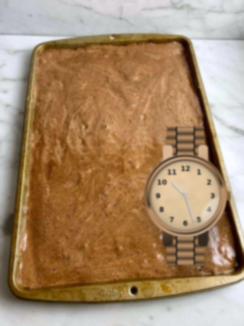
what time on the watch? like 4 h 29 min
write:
10 h 27 min
